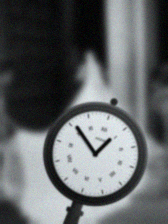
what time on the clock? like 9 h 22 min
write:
12 h 51 min
